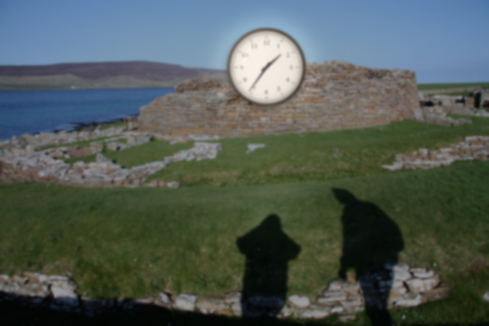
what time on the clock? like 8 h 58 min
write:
1 h 36 min
